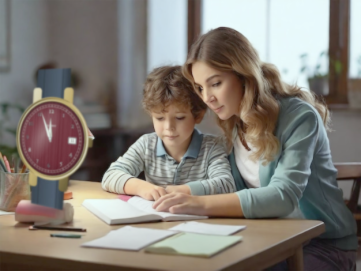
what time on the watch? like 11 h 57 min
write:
11 h 56 min
